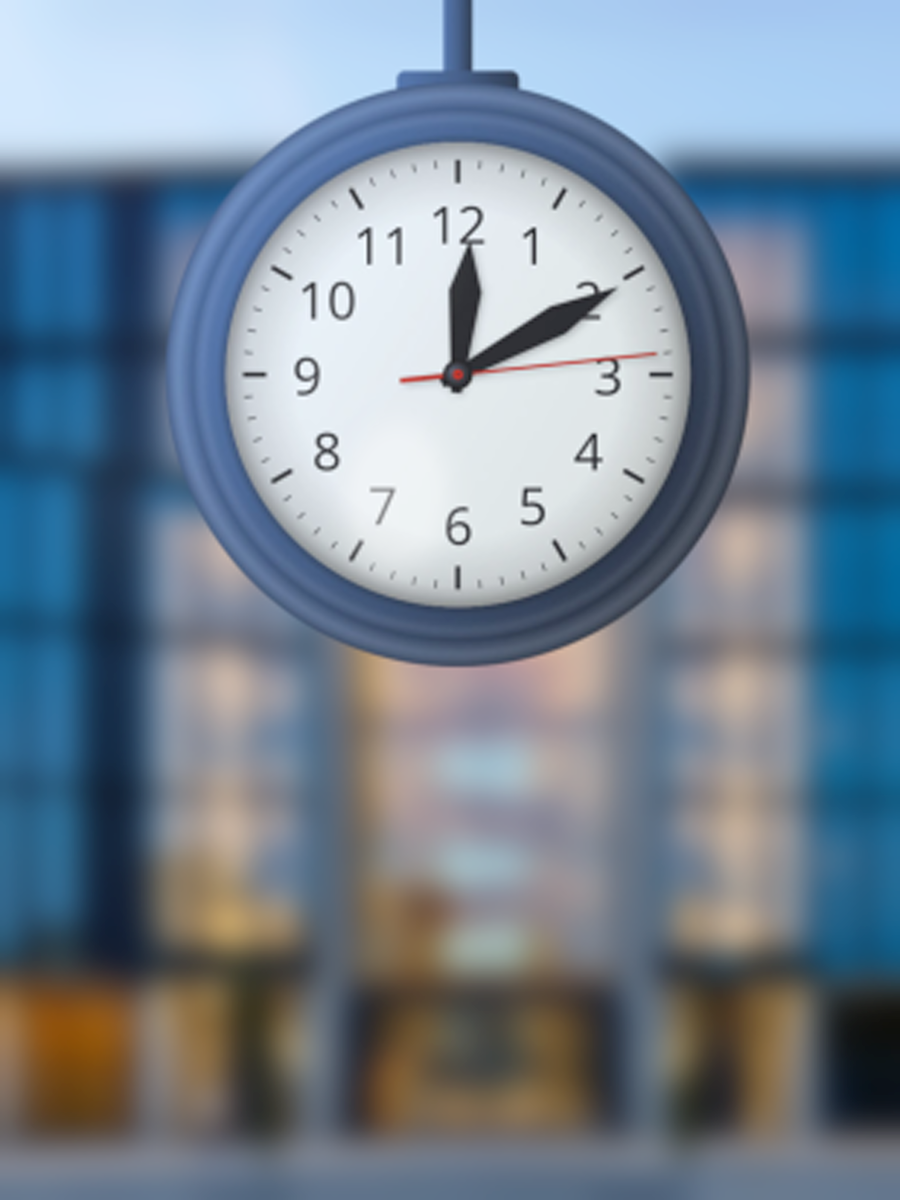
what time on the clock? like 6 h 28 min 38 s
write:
12 h 10 min 14 s
